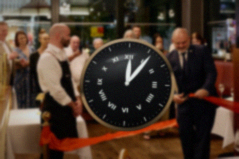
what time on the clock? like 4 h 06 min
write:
12 h 06 min
